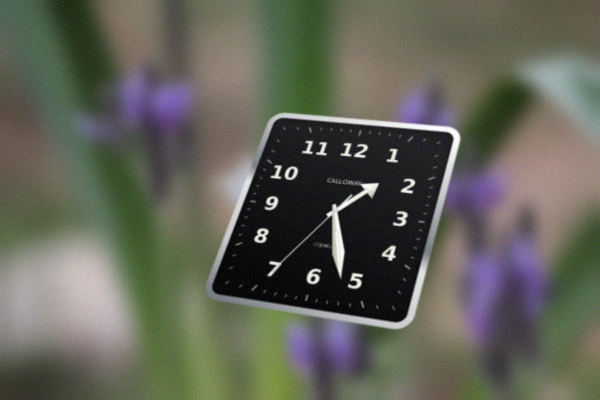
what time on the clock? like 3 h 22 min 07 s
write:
1 h 26 min 35 s
